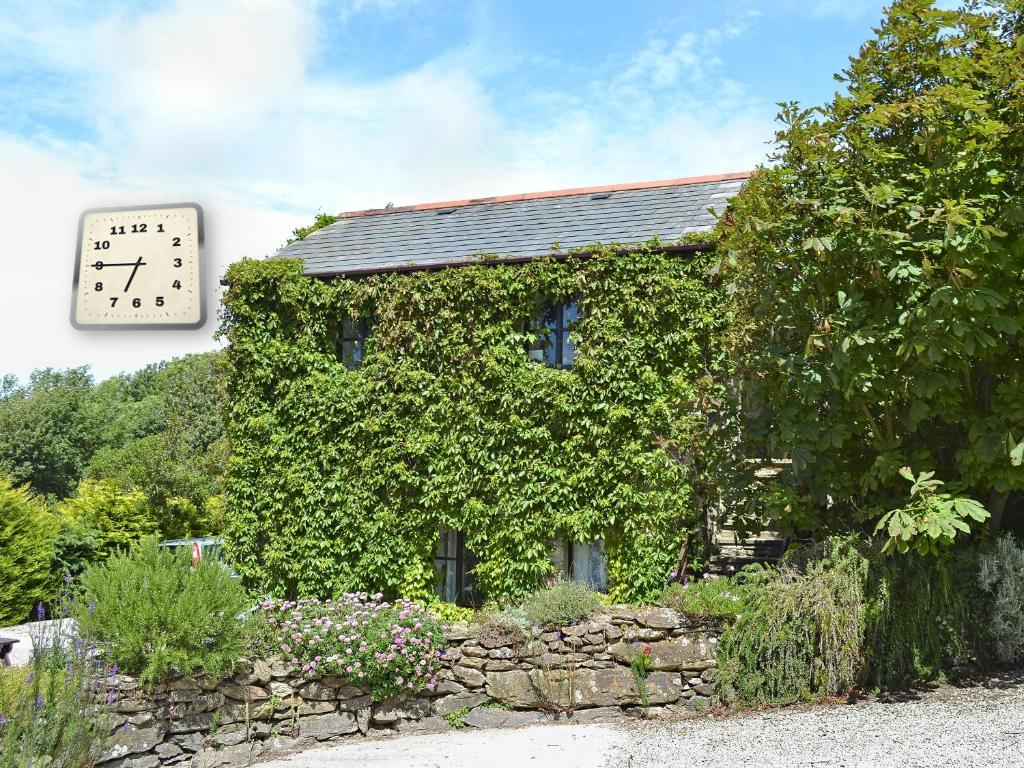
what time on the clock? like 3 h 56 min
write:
6 h 45 min
